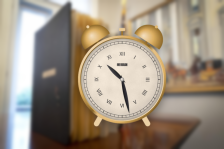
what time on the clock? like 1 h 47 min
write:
10 h 28 min
